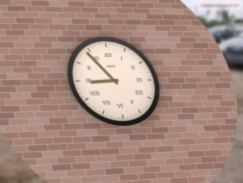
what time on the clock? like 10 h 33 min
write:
8 h 54 min
